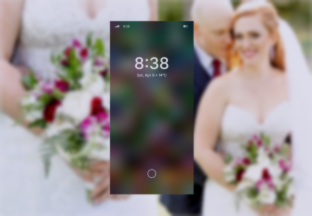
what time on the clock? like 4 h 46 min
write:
8 h 38 min
